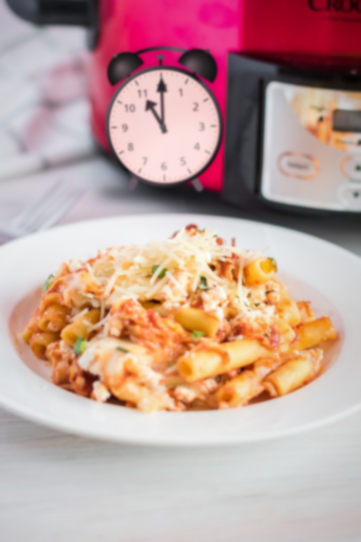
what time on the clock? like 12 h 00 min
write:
11 h 00 min
